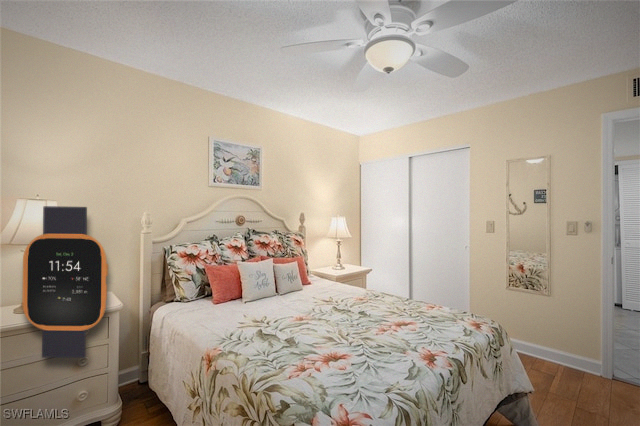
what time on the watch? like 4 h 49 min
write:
11 h 54 min
